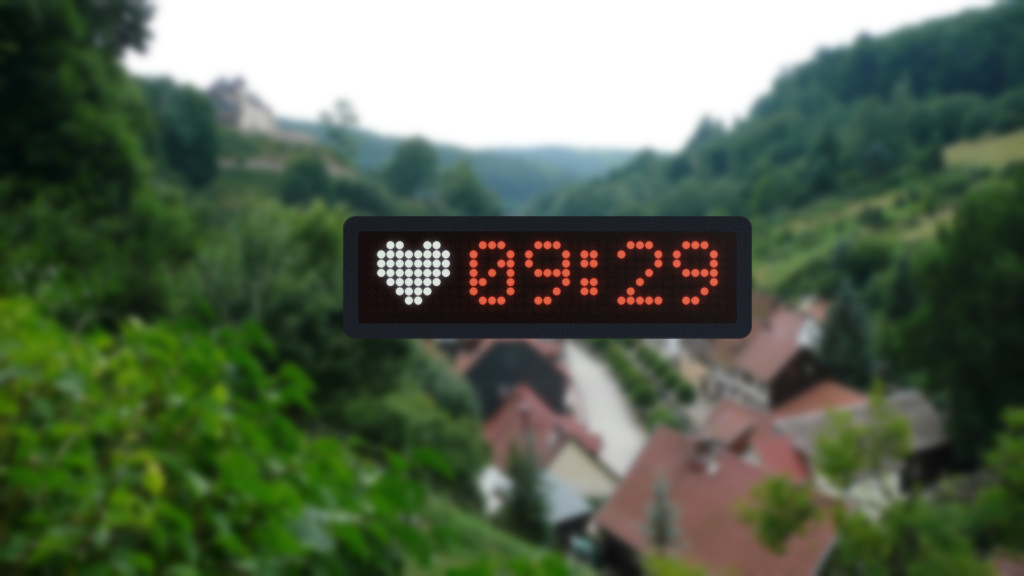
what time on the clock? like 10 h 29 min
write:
9 h 29 min
